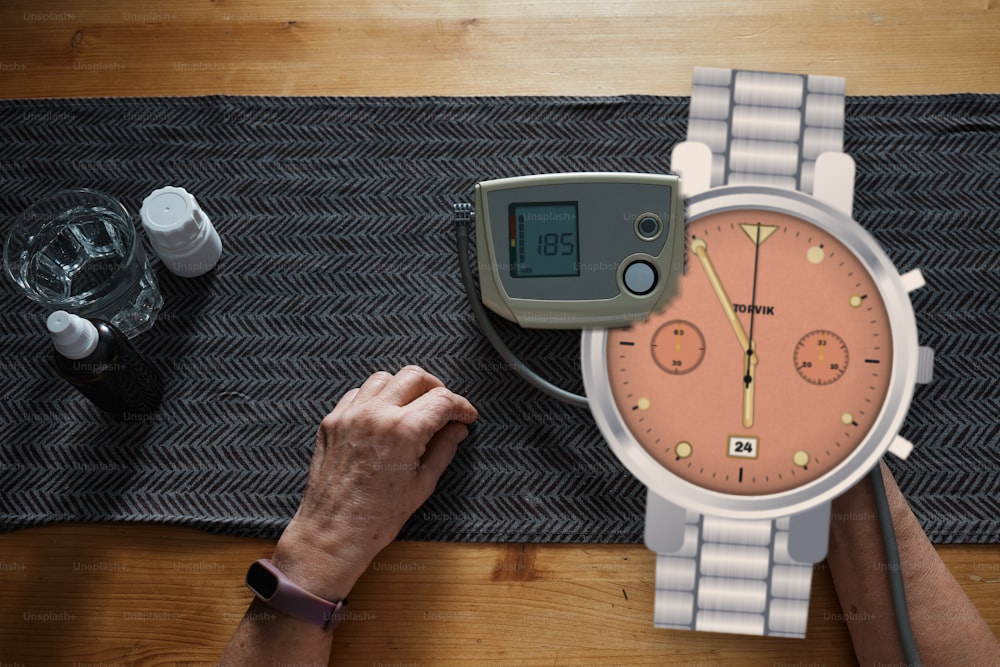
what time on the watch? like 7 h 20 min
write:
5 h 55 min
